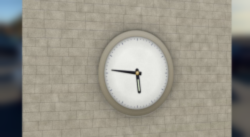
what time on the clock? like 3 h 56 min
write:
5 h 46 min
